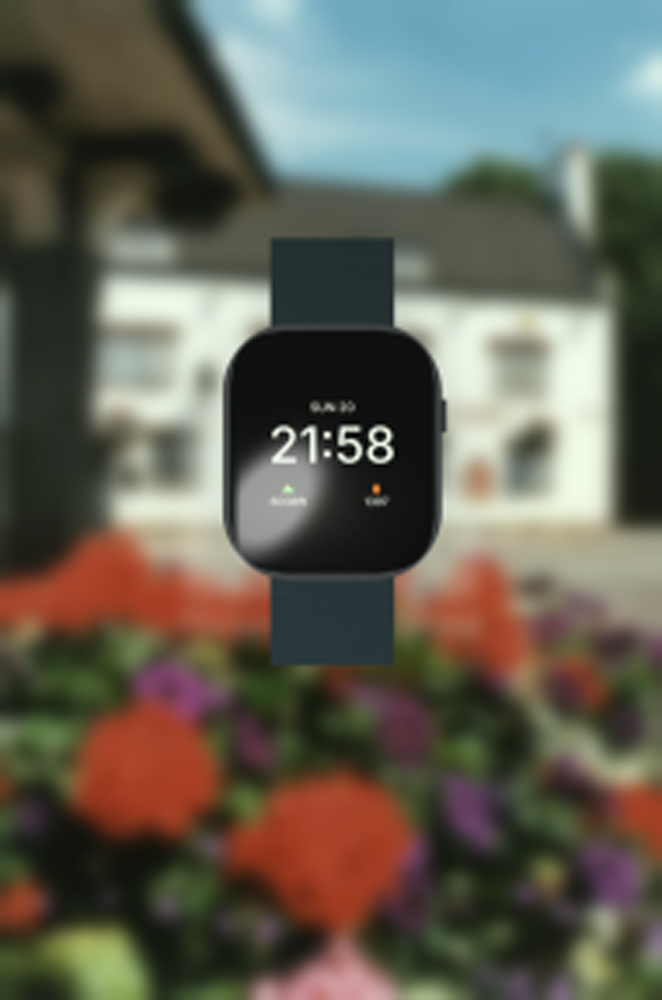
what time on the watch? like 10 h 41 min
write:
21 h 58 min
